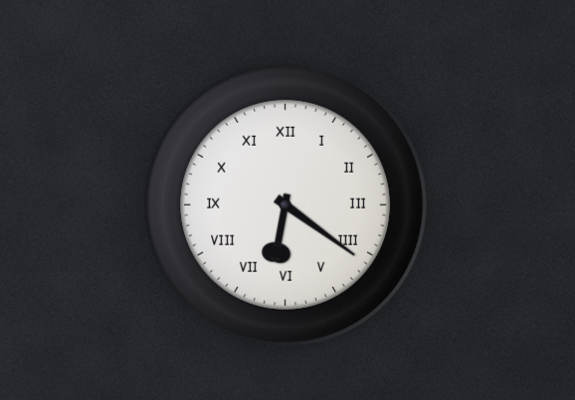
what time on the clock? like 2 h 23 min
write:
6 h 21 min
